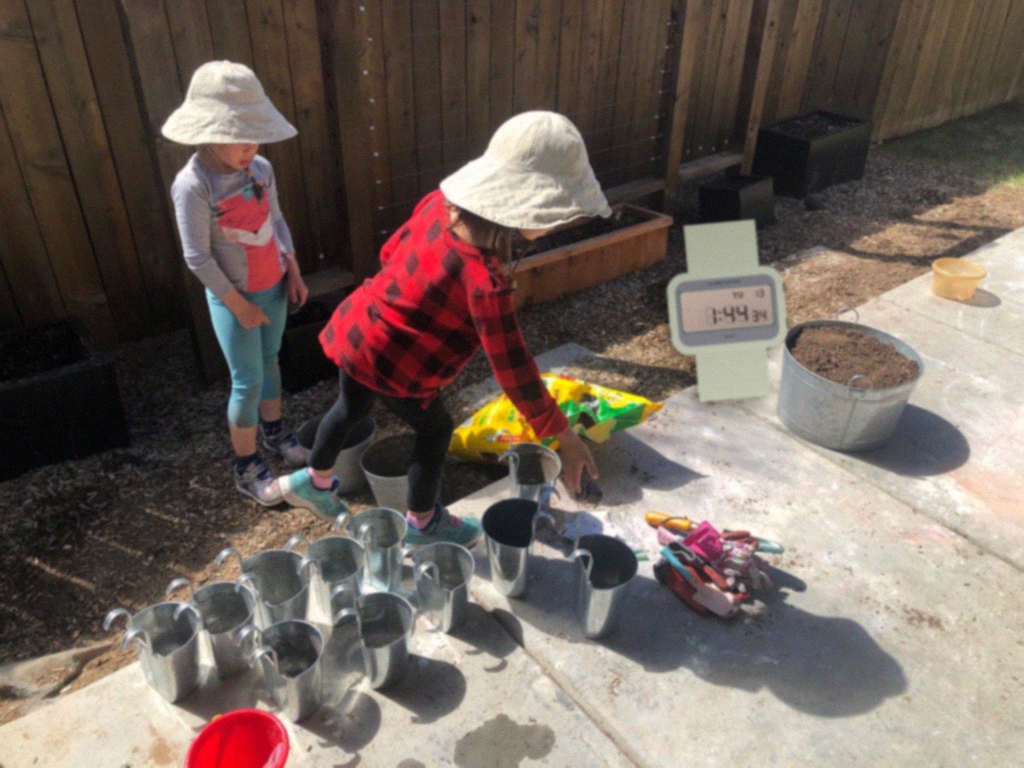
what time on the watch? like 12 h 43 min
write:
1 h 44 min
